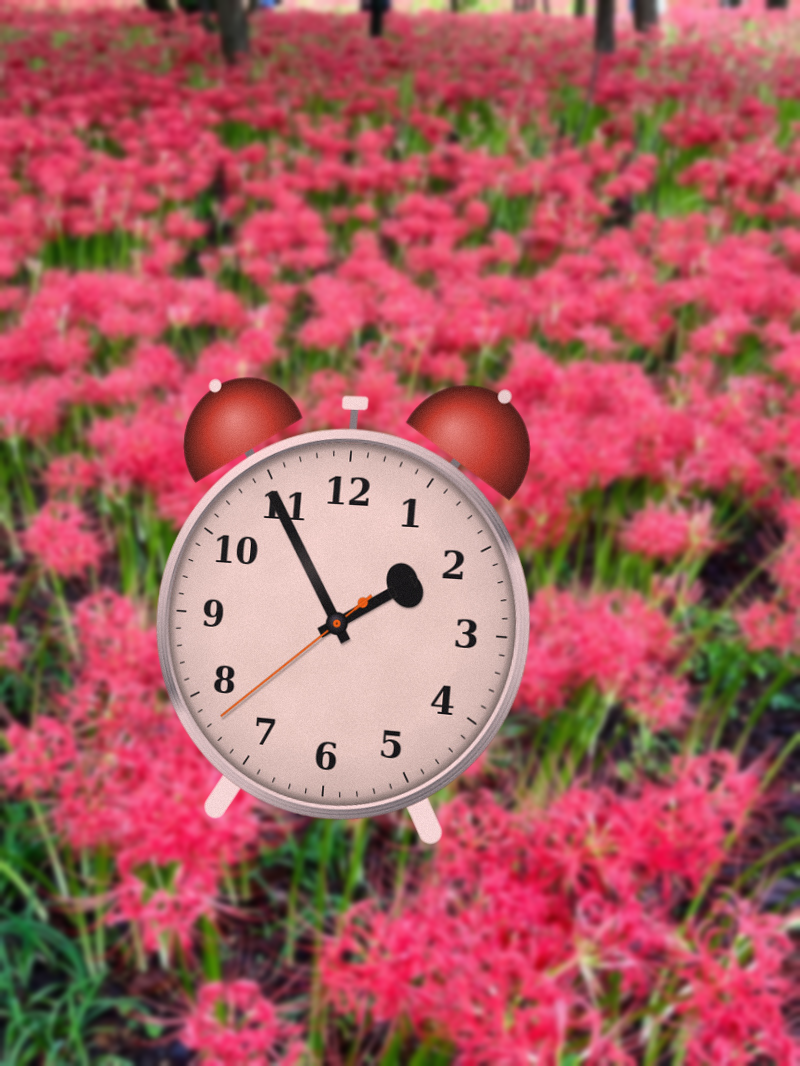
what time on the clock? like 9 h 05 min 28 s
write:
1 h 54 min 38 s
